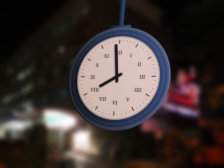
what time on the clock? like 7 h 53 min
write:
7 h 59 min
